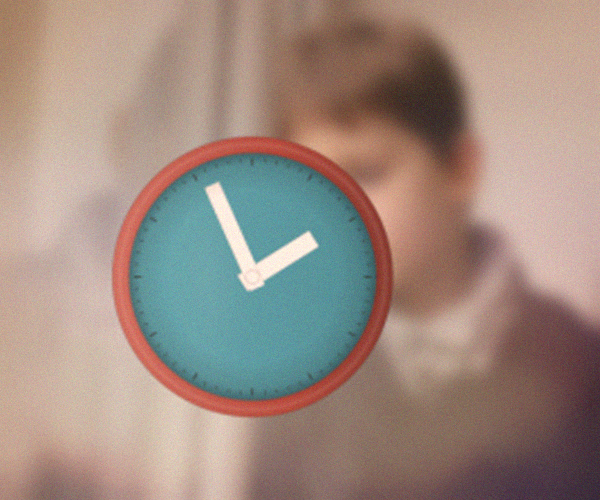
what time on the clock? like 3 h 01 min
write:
1 h 56 min
